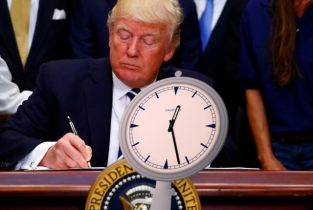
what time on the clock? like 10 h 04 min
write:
12 h 27 min
